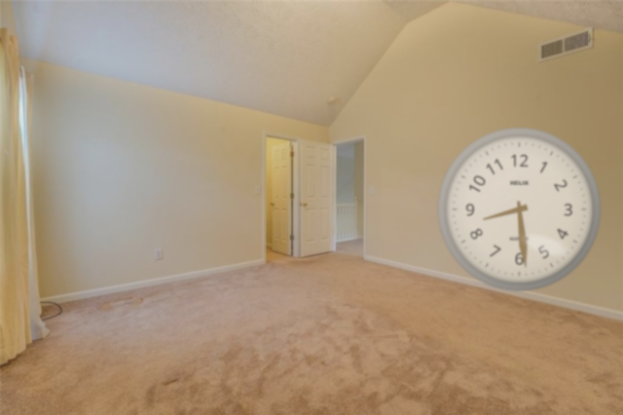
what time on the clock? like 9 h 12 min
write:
8 h 29 min
